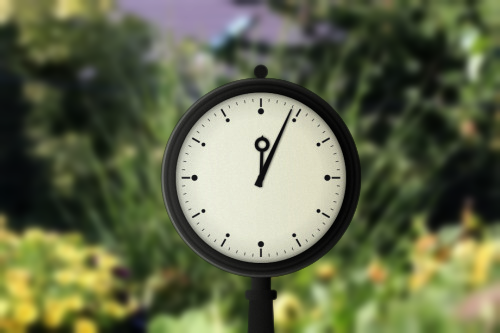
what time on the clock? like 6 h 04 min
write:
12 h 04 min
